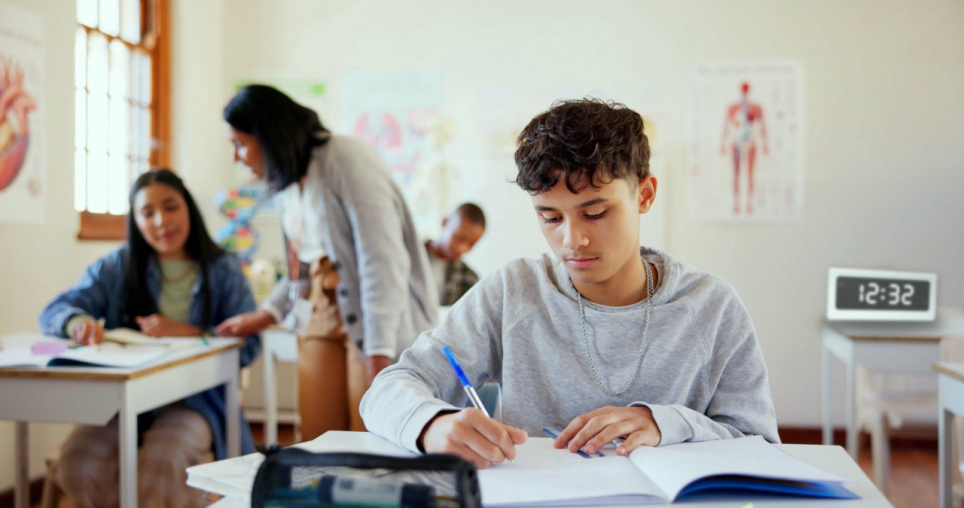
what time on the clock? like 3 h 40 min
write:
12 h 32 min
